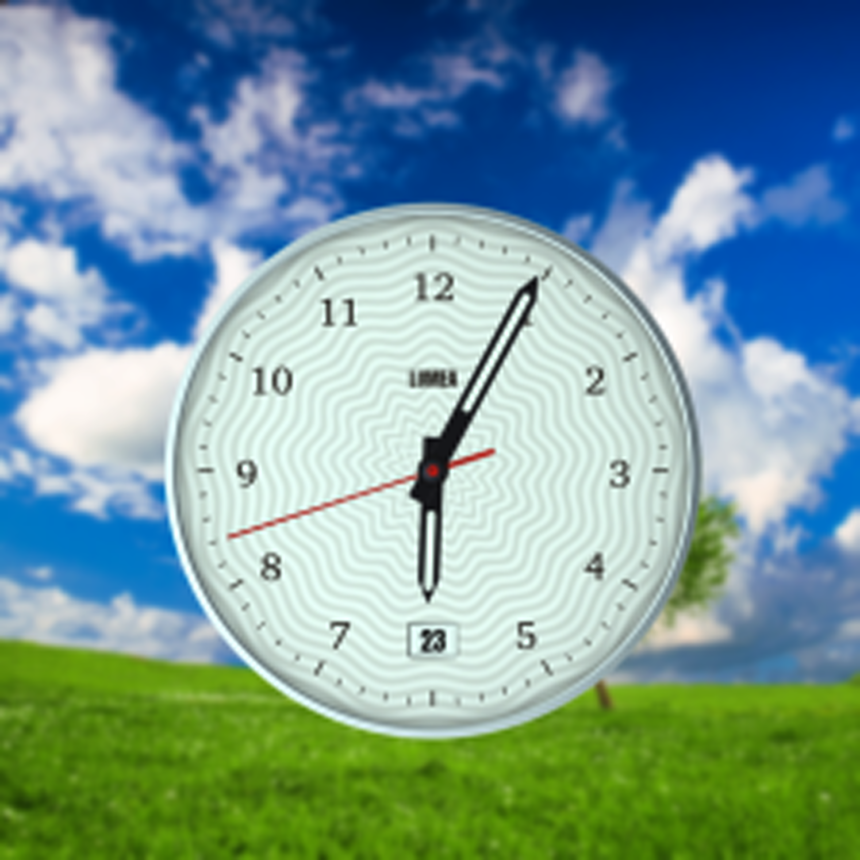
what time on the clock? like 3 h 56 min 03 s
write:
6 h 04 min 42 s
